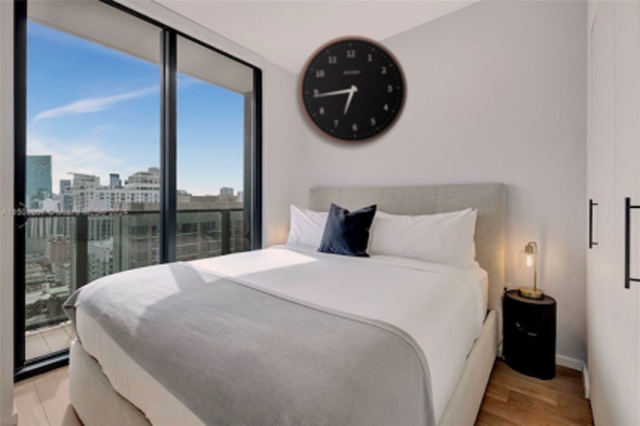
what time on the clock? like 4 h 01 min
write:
6 h 44 min
